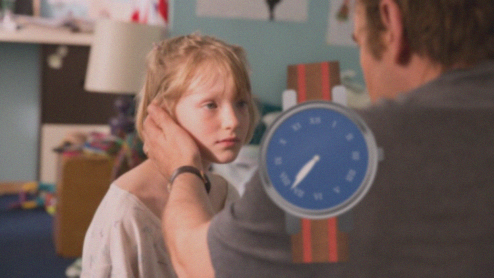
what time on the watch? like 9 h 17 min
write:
7 h 37 min
